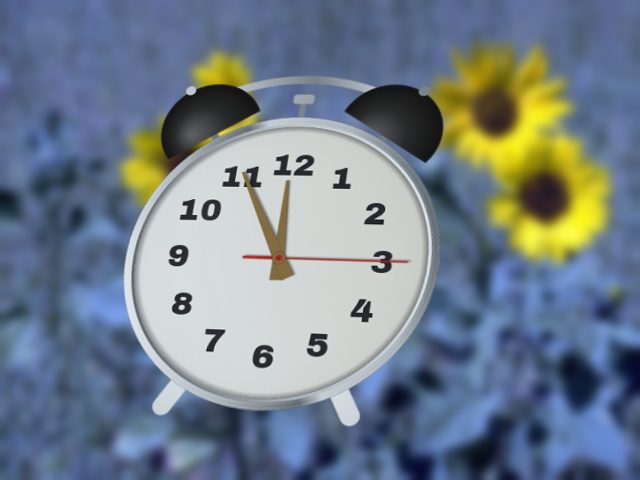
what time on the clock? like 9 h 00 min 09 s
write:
11 h 55 min 15 s
